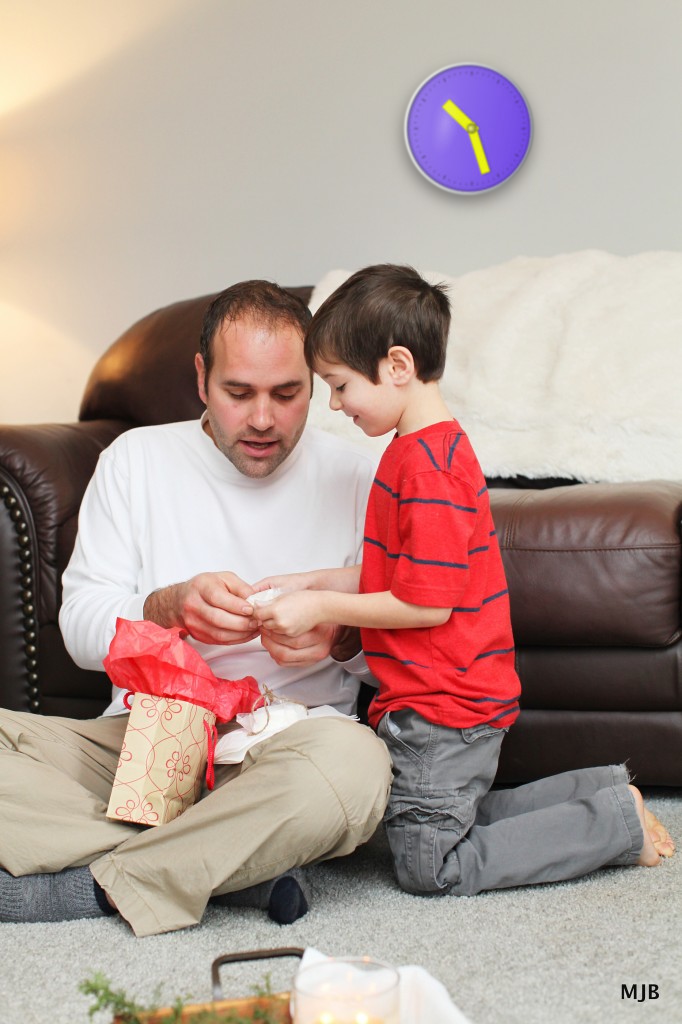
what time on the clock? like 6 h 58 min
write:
10 h 27 min
